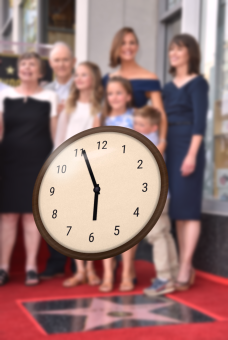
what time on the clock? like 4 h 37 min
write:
5 h 56 min
